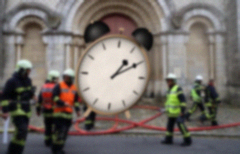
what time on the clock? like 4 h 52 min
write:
1 h 10 min
